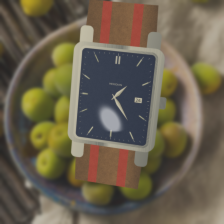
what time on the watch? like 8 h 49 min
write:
1 h 24 min
